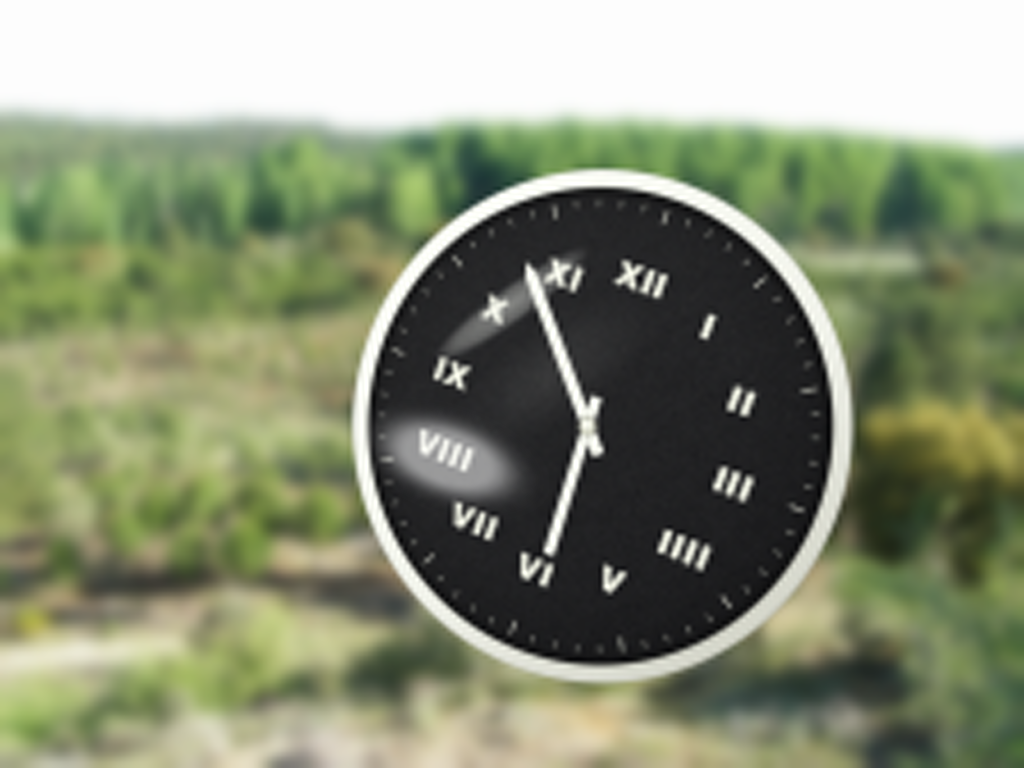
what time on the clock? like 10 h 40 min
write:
5 h 53 min
